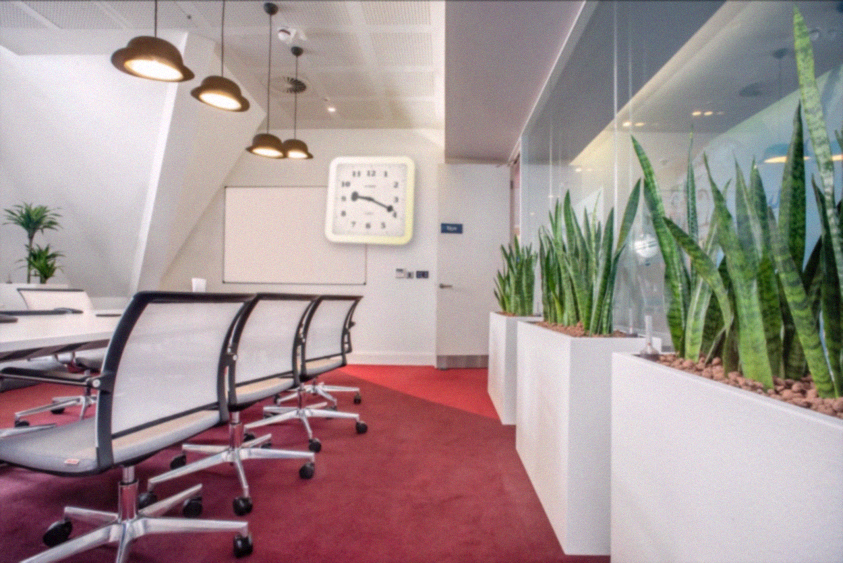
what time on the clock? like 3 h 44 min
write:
9 h 19 min
